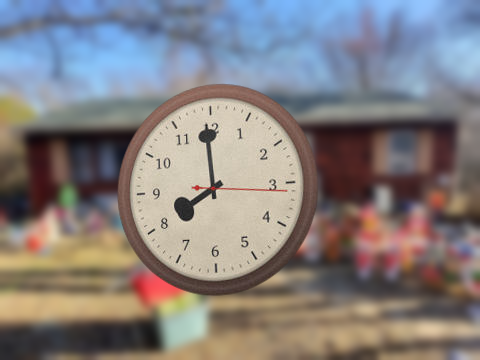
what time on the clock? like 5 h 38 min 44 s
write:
7 h 59 min 16 s
